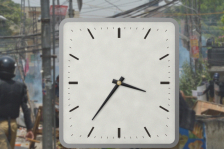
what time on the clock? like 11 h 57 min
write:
3 h 36 min
